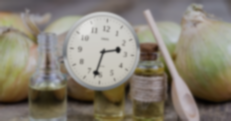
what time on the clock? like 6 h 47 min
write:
2 h 32 min
